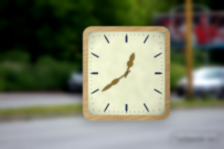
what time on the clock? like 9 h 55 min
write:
12 h 39 min
